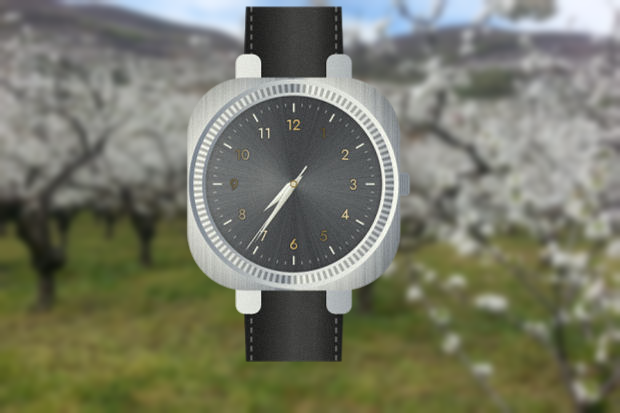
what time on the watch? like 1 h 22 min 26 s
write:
7 h 35 min 36 s
